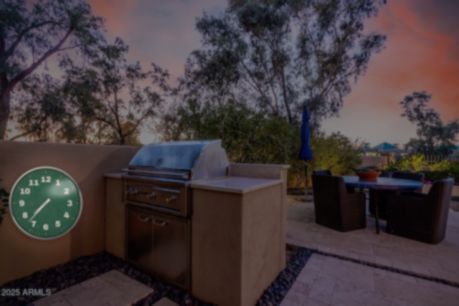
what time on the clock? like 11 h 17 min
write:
7 h 37 min
